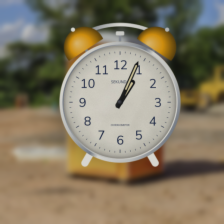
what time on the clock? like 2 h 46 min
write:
1 h 04 min
